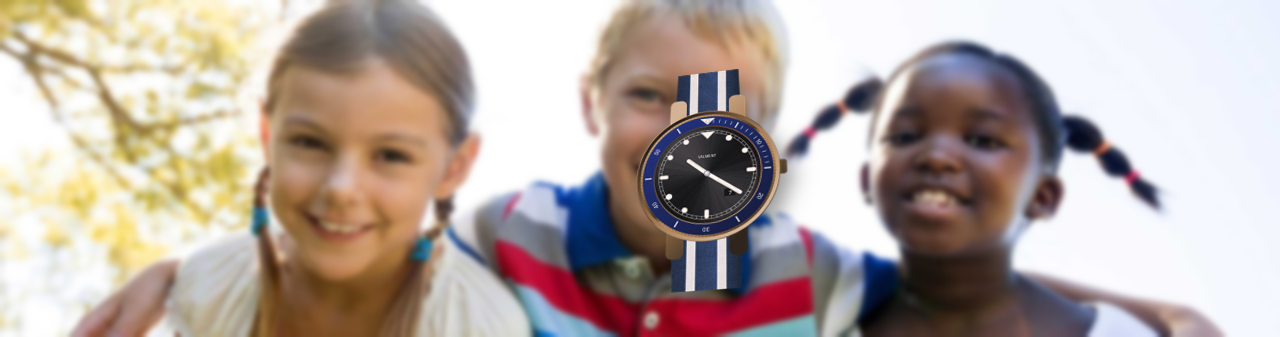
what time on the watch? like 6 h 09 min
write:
10 h 21 min
